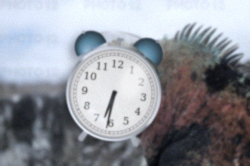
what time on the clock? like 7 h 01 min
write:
6 h 31 min
